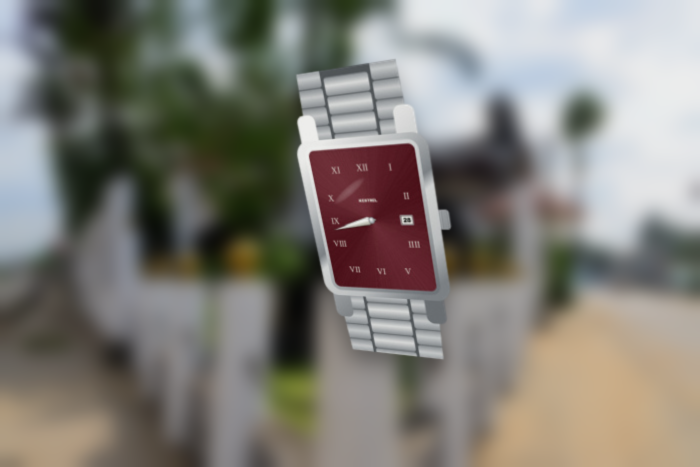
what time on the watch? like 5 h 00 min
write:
8 h 43 min
